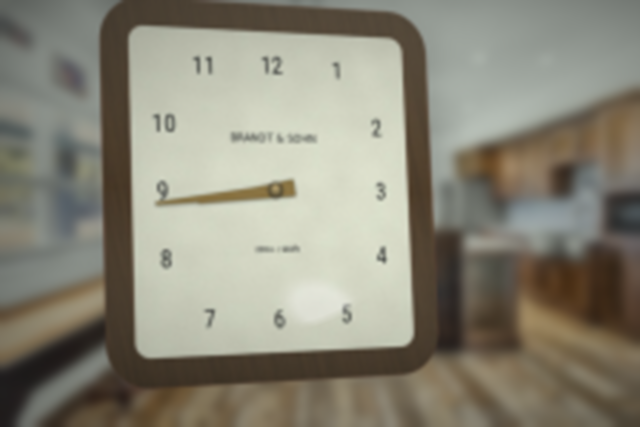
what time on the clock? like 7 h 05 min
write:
8 h 44 min
